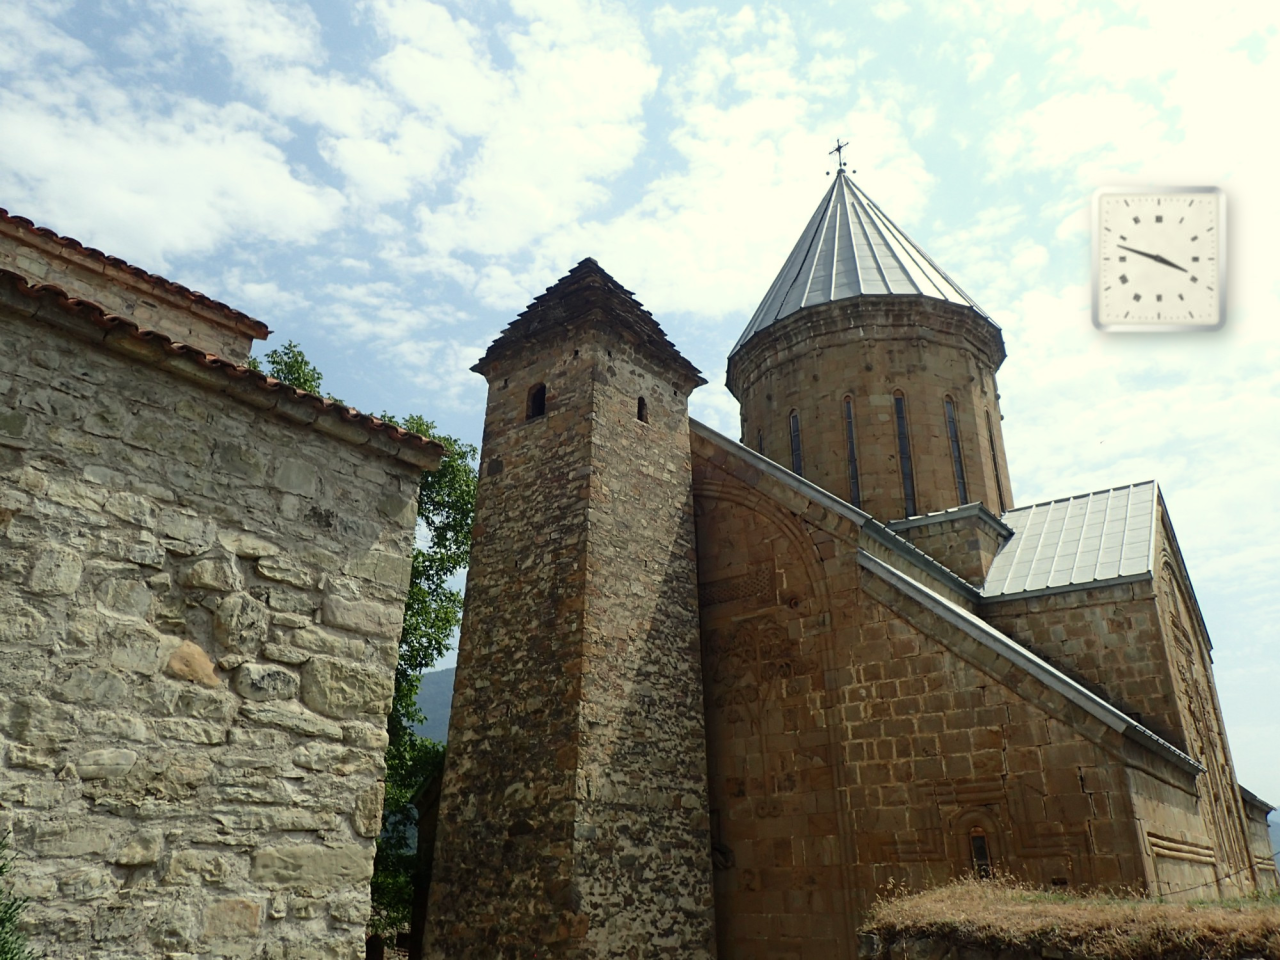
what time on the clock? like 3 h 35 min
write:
3 h 48 min
